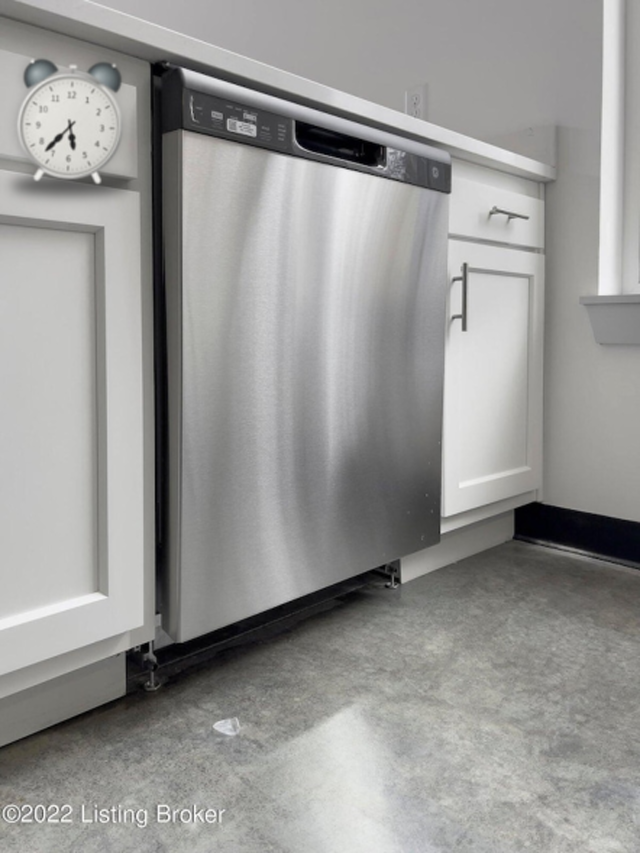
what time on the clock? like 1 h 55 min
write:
5 h 37 min
